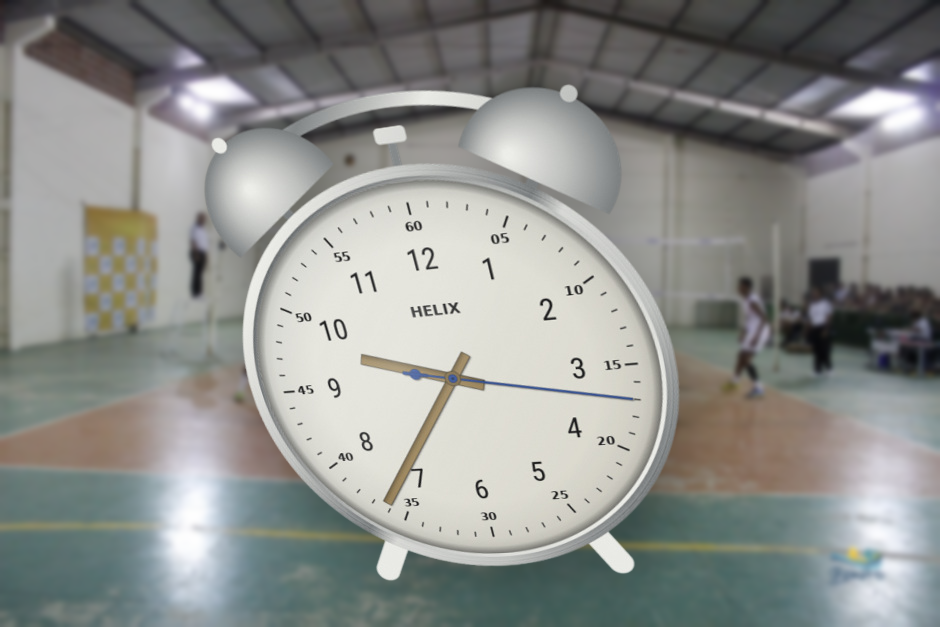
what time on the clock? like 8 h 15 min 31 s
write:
9 h 36 min 17 s
